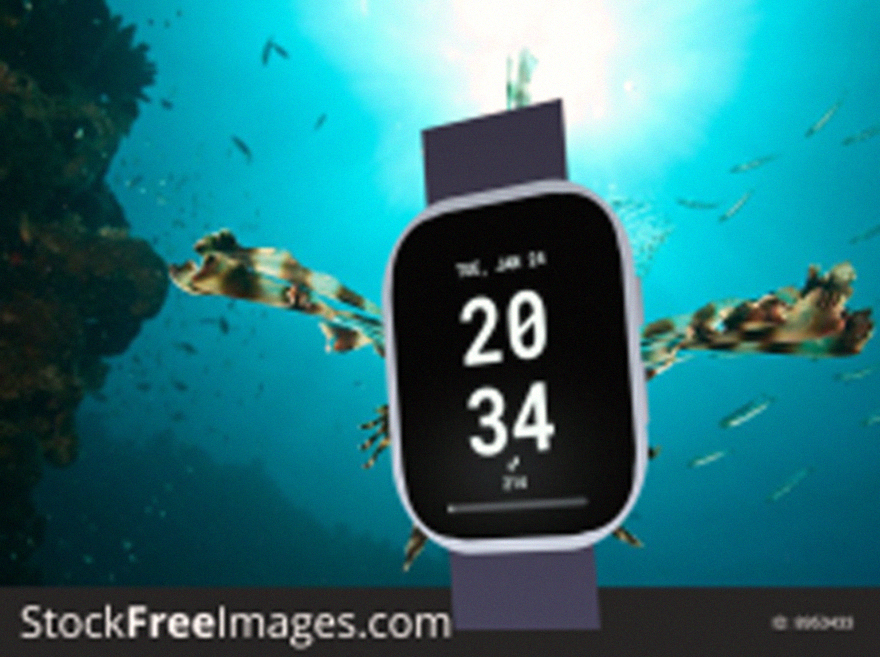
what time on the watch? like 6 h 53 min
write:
20 h 34 min
